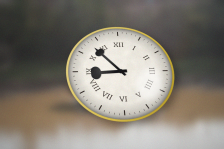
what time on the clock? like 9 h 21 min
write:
8 h 53 min
